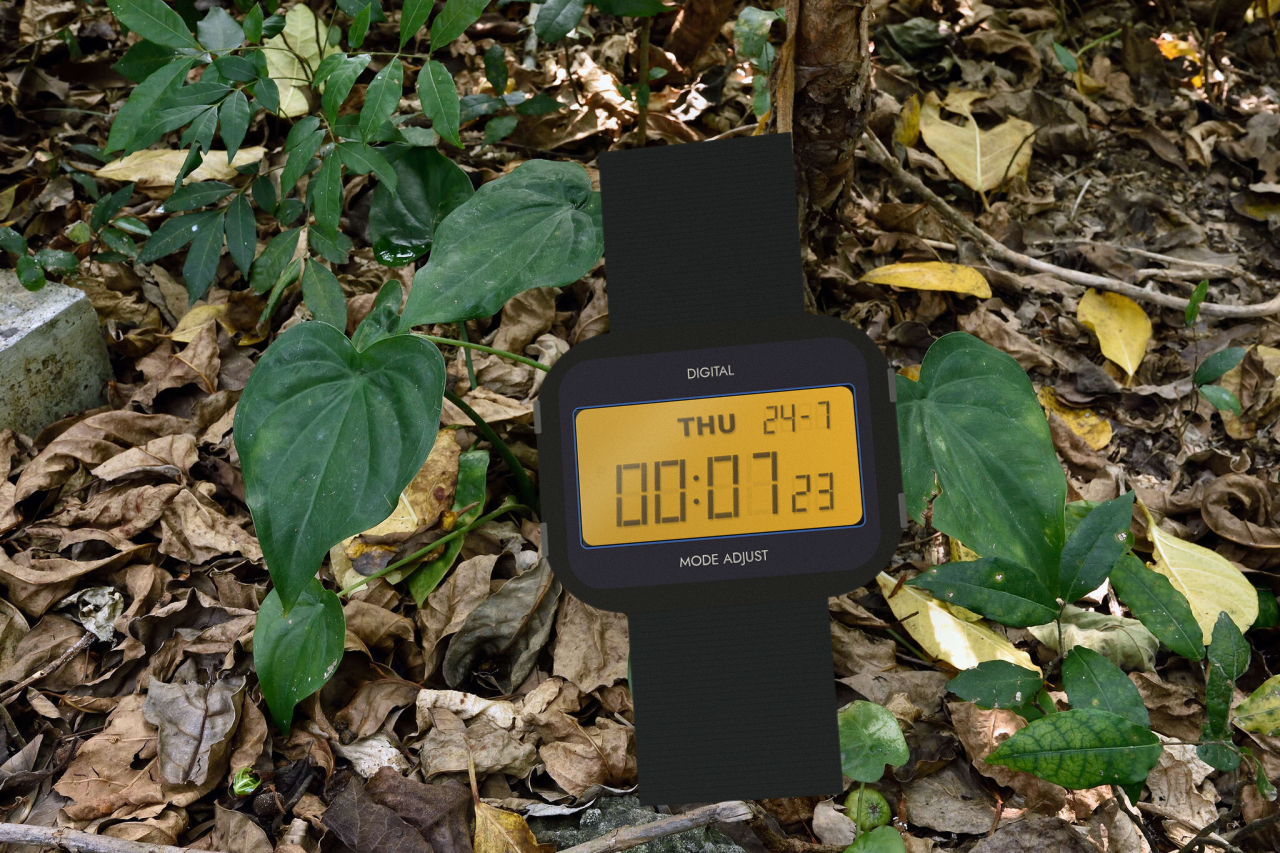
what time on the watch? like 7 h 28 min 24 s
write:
0 h 07 min 23 s
